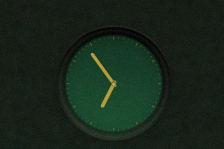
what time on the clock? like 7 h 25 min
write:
6 h 54 min
